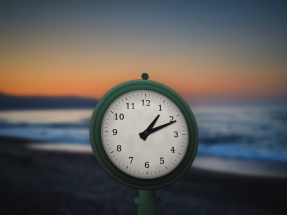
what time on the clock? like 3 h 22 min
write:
1 h 11 min
